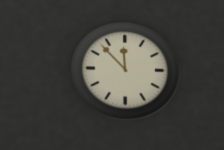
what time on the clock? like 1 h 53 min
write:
11 h 53 min
